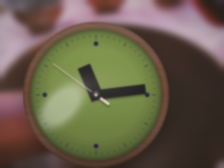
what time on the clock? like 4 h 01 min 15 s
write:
11 h 13 min 51 s
